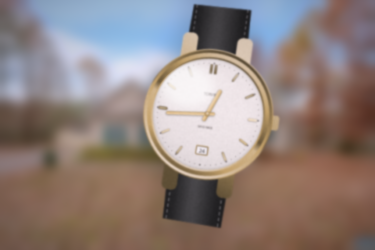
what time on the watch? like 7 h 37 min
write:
12 h 44 min
